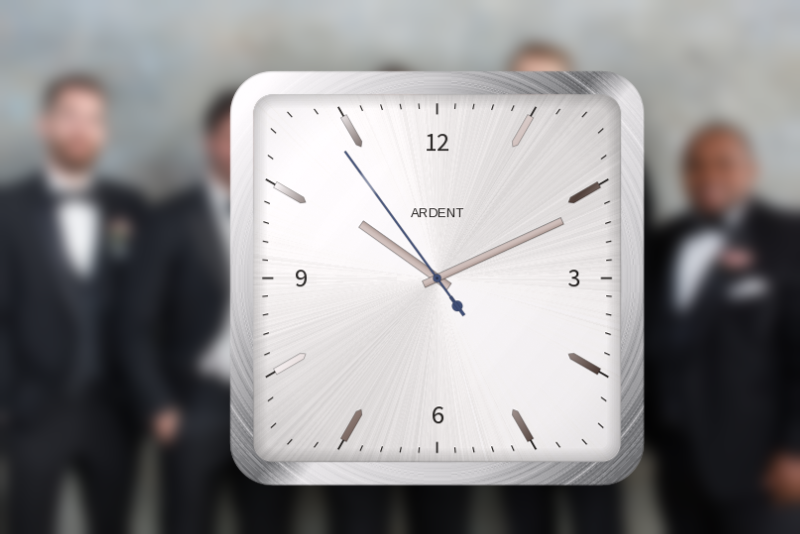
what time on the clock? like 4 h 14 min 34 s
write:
10 h 10 min 54 s
